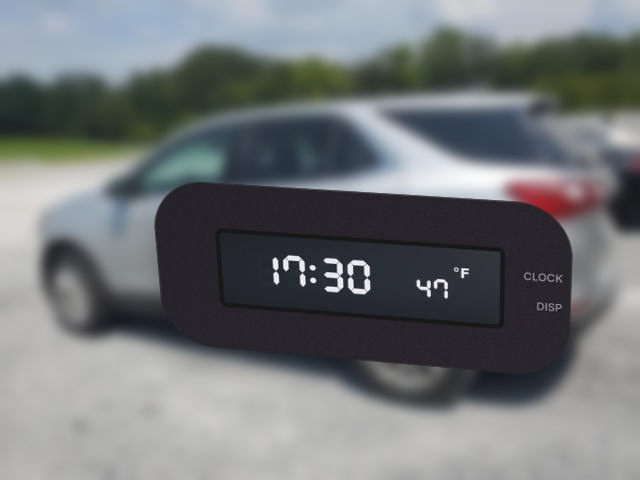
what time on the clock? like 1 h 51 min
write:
17 h 30 min
